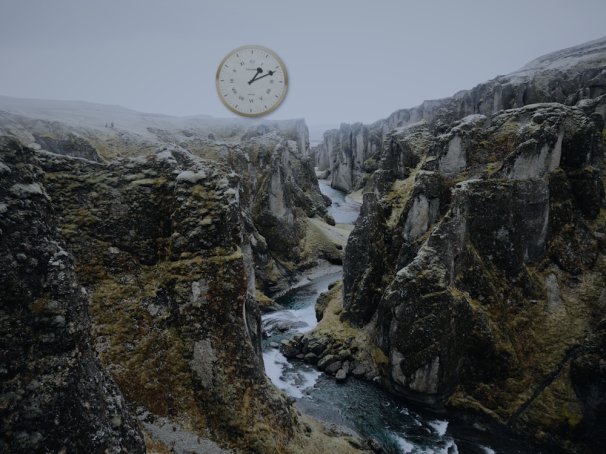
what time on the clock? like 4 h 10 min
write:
1 h 11 min
